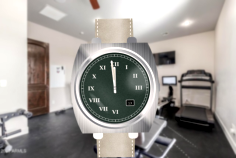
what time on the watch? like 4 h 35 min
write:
11 h 59 min
